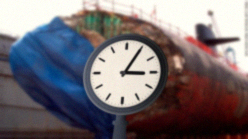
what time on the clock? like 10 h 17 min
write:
3 h 05 min
